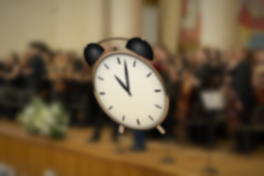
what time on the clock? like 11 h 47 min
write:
11 h 02 min
